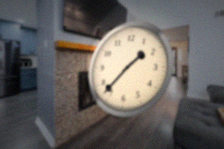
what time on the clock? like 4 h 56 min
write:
1 h 37 min
